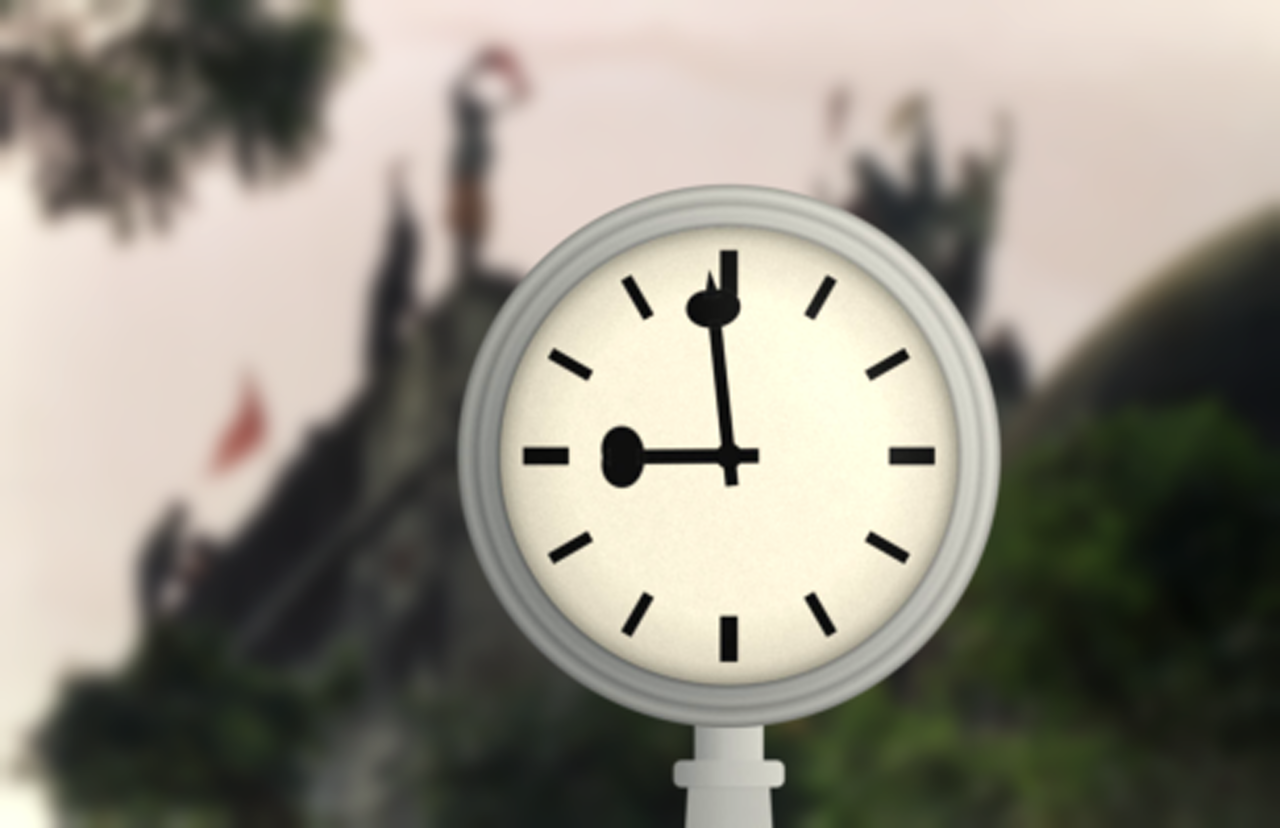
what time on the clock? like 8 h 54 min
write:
8 h 59 min
